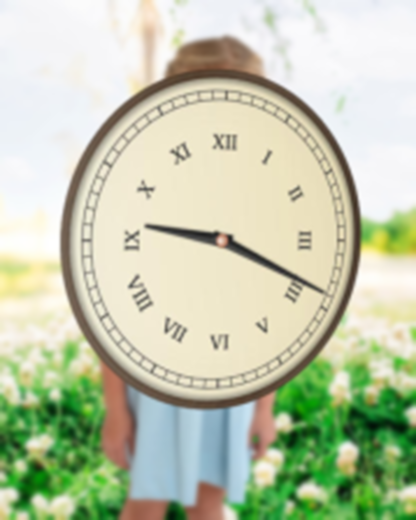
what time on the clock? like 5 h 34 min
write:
9 h 19 min
